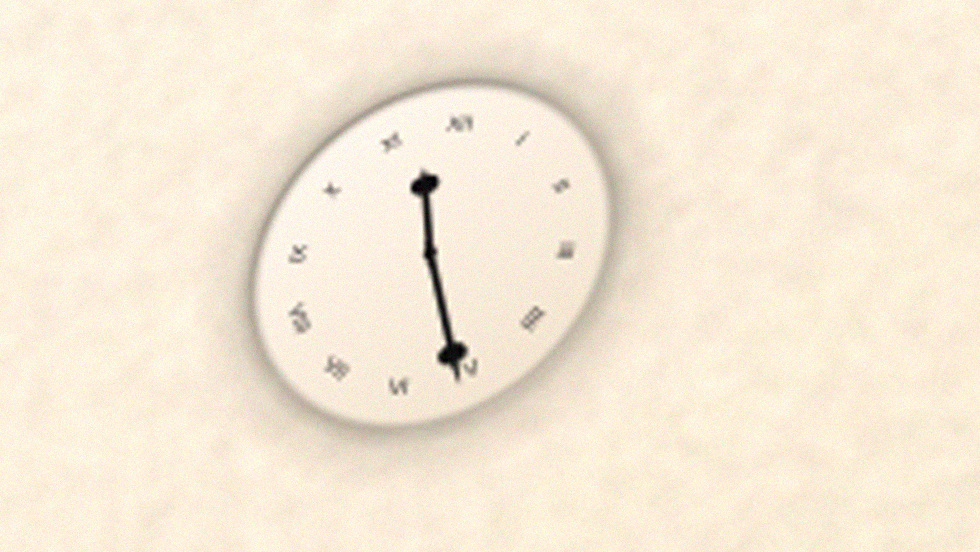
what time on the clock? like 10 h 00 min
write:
11 h 26 min
